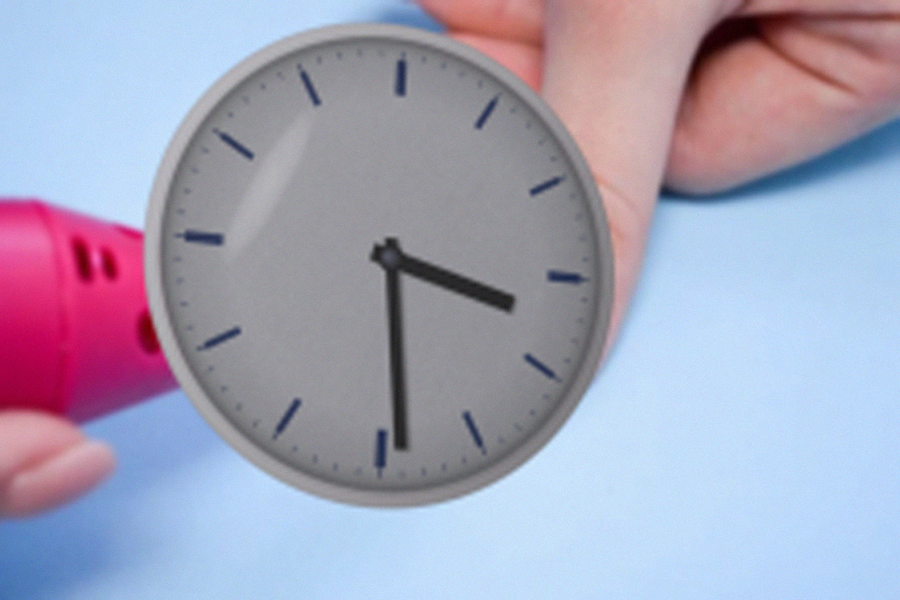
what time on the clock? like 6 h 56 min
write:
3 h 29 min
